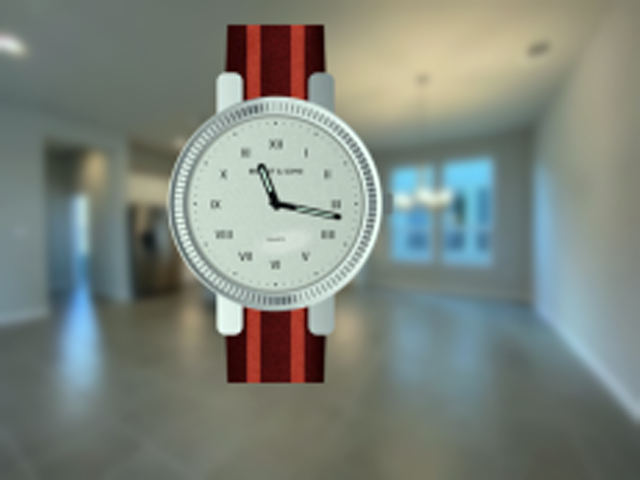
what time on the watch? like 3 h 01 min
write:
11 h 17 min
